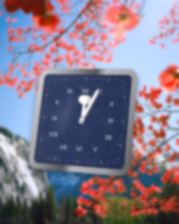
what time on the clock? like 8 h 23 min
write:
12 h 04 min
